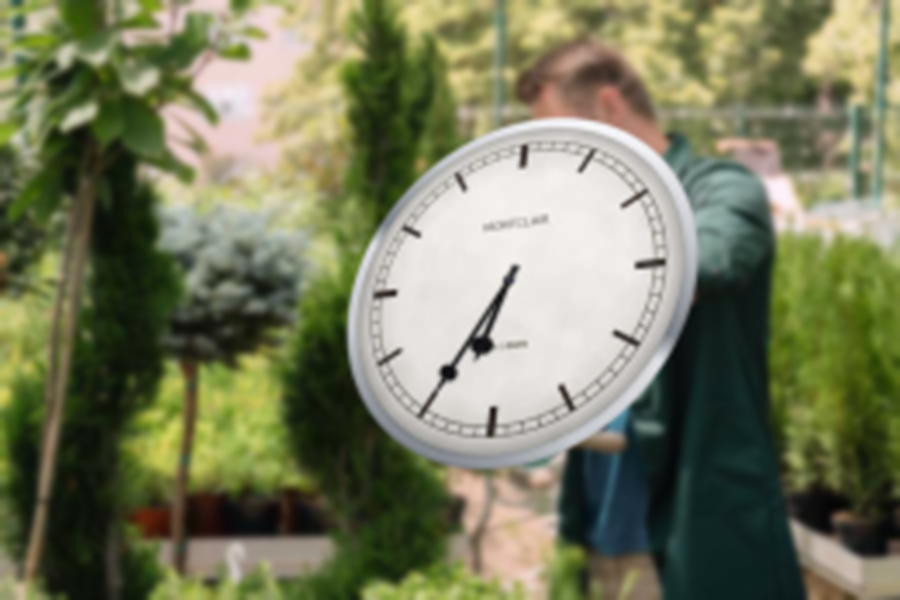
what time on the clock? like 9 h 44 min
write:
6 h 35 min
